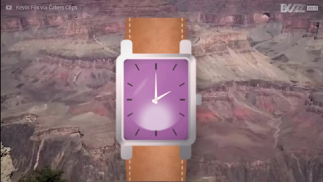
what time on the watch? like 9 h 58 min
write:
2 h 00 min
